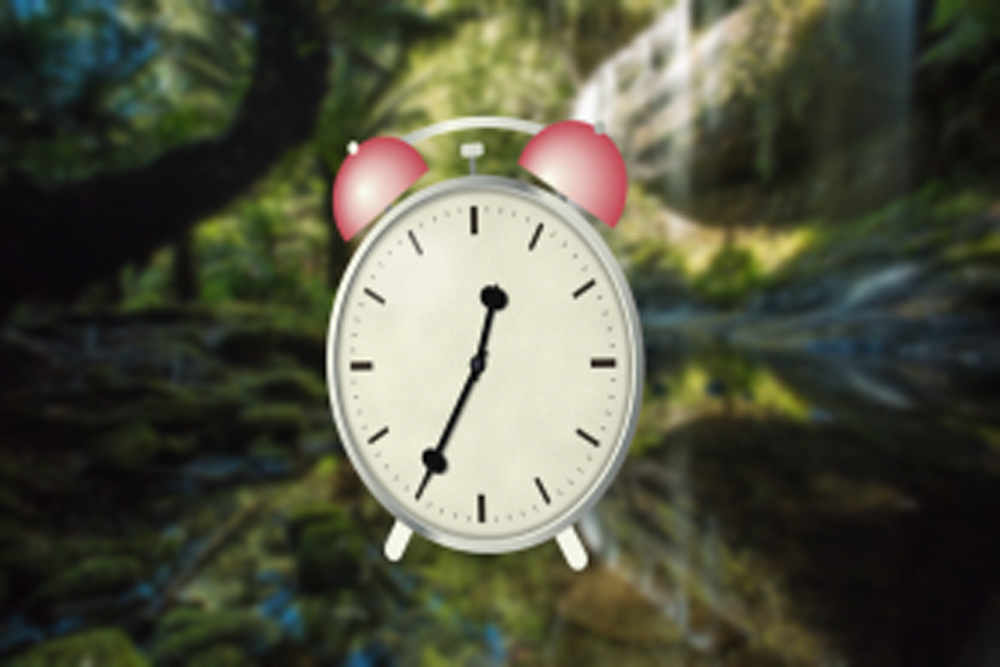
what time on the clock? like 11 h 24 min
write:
12 h 35 min
